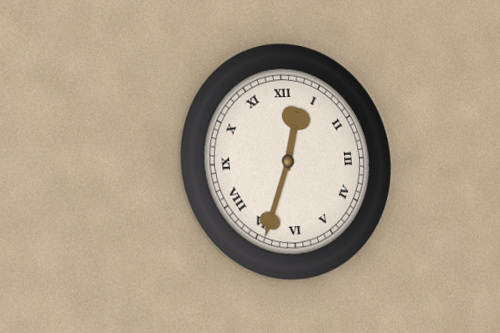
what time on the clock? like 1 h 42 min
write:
12 h 34 min
